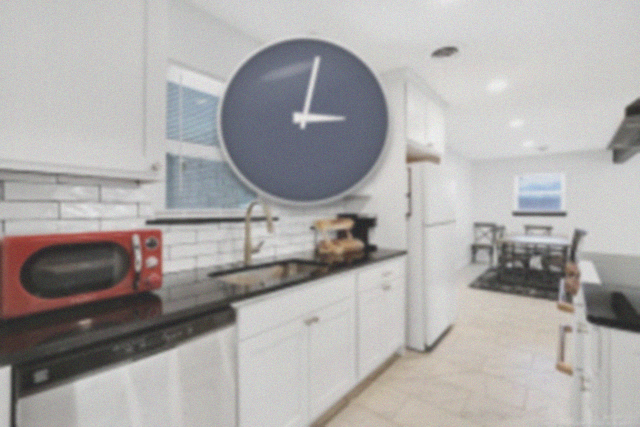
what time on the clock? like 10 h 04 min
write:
3 h 02 min
